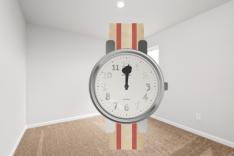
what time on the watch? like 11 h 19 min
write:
12 h 01 min
